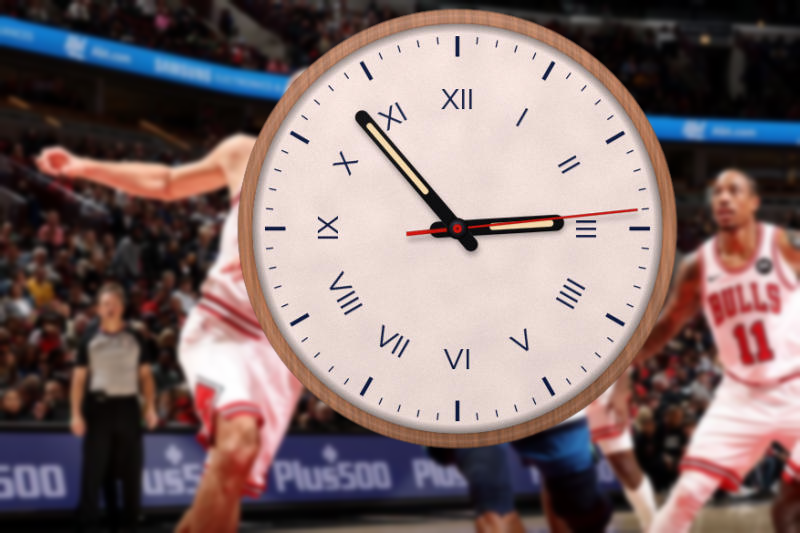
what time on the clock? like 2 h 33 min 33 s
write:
2 h 53 min 14 s
